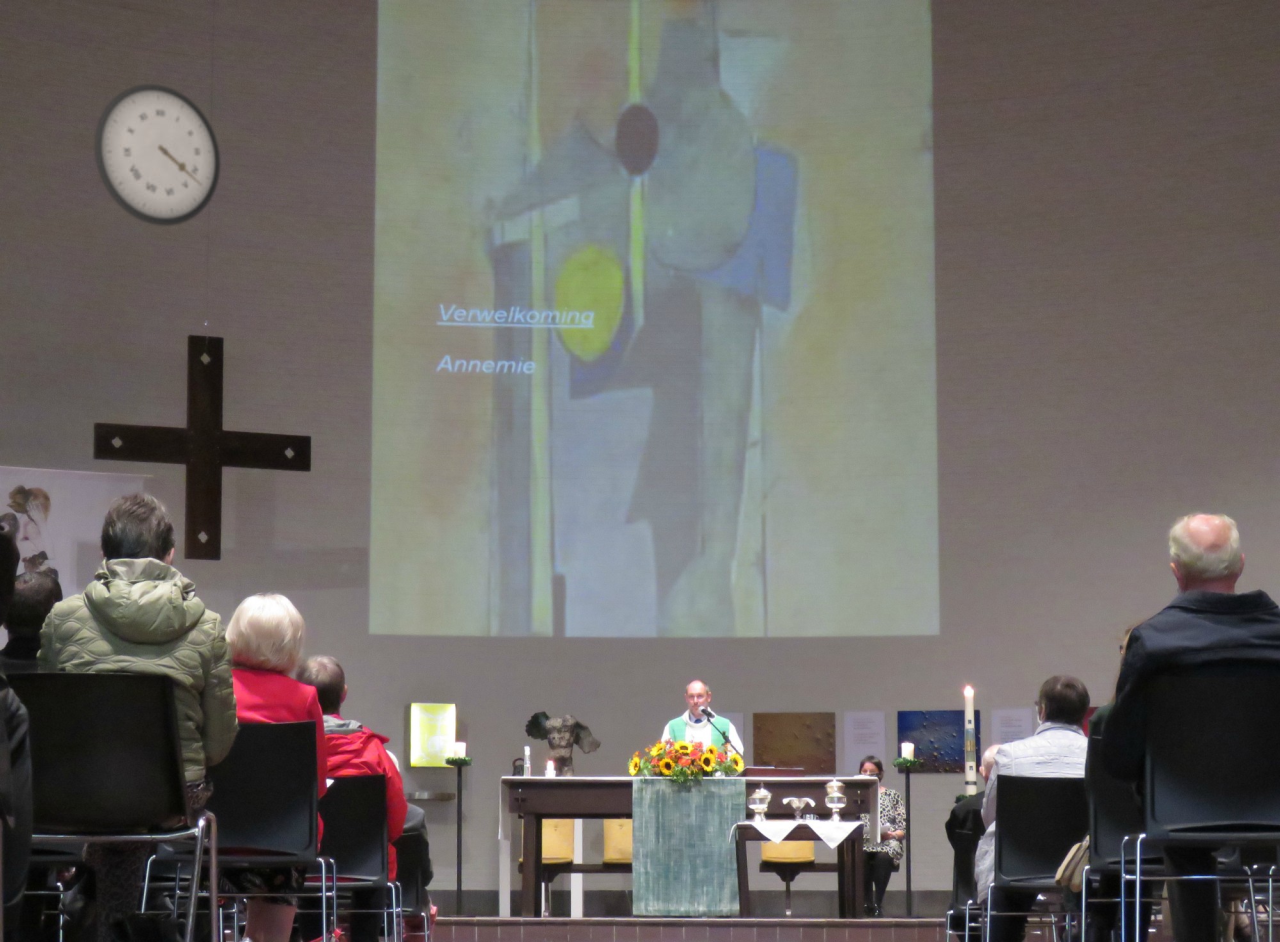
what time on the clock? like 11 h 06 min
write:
4 h 22 min
